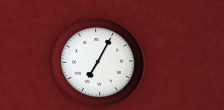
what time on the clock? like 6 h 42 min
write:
7 h 05 min
